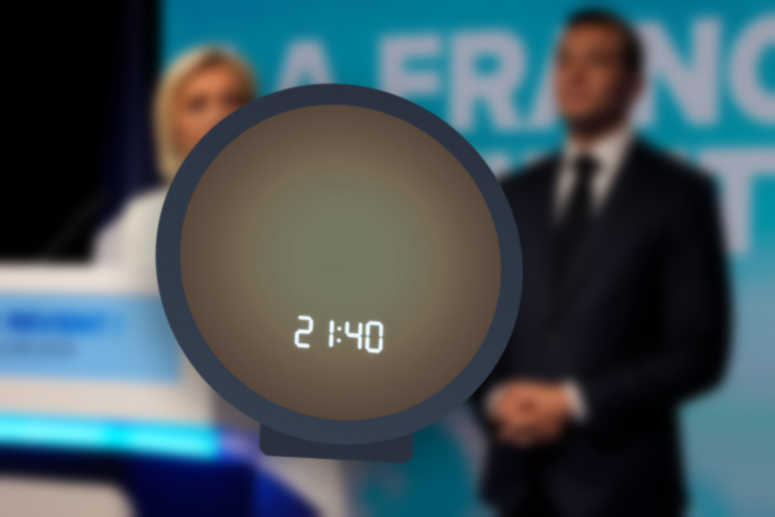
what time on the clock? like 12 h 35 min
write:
21 h 40 min
